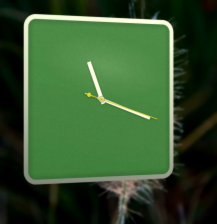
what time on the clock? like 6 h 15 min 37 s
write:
11 h 18 min 18 s
